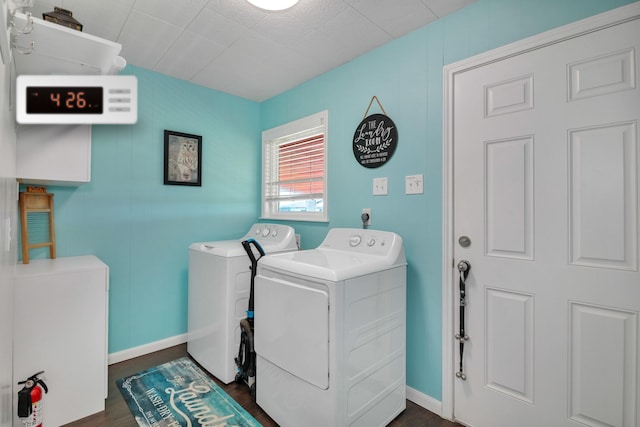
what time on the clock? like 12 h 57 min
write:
4 h 26 min
